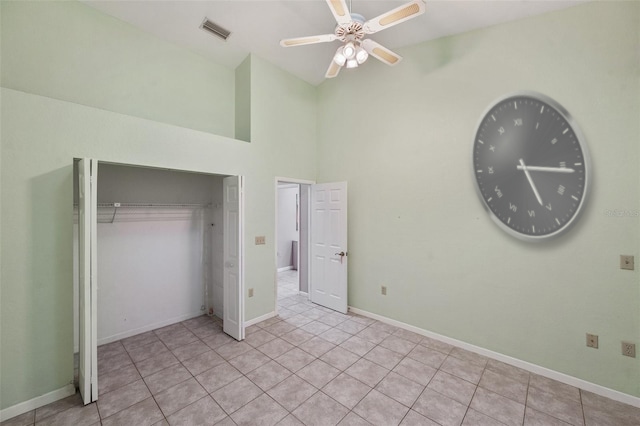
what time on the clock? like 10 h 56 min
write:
5 h 16 min
